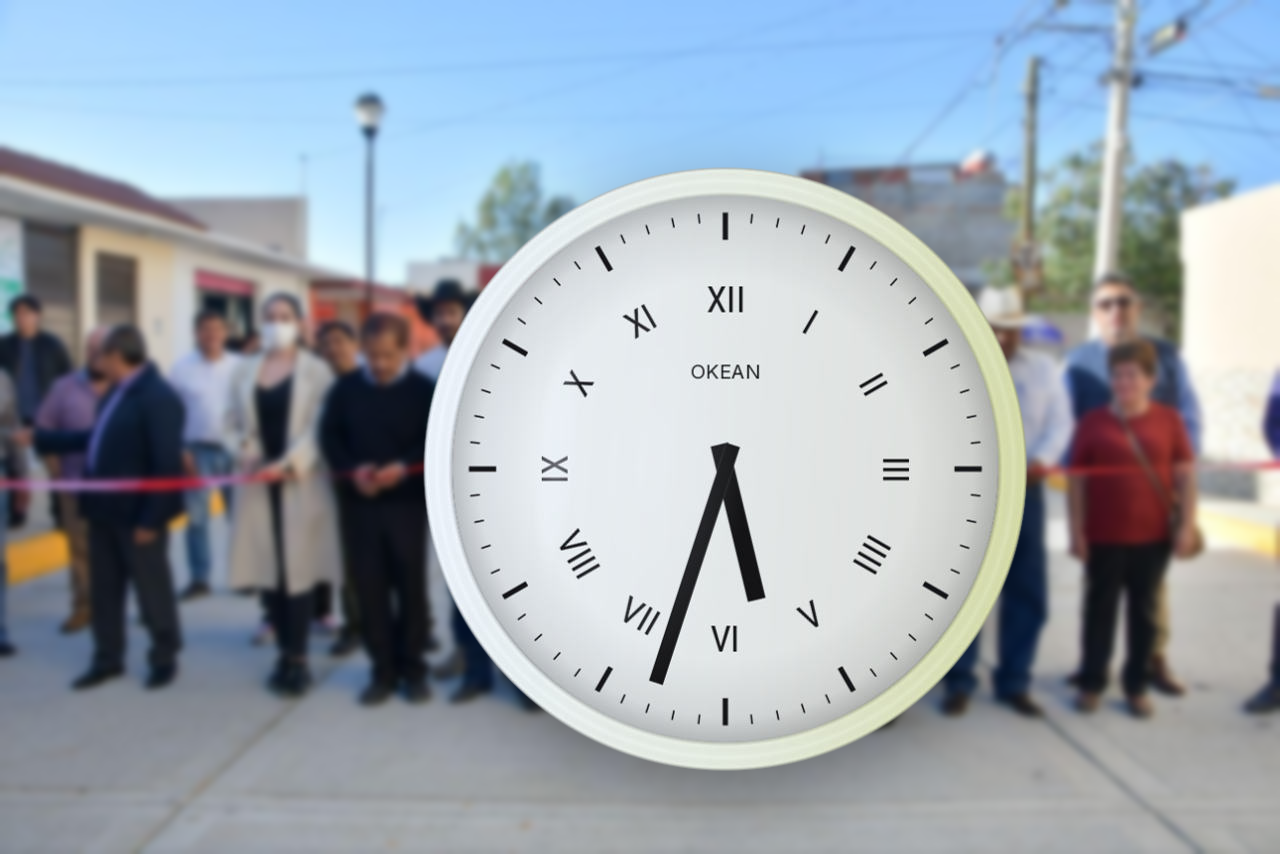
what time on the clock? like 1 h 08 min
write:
5 h 33 min
